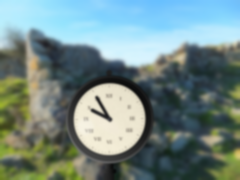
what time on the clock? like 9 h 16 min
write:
9 h 55 min
